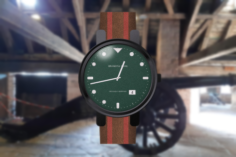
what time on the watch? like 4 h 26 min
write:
12 h 43 min
